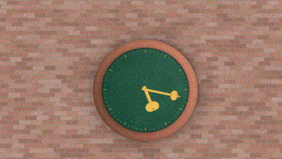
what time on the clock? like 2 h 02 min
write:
5 h 17 min
